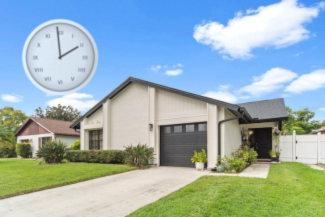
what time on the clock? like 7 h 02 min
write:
1 h 59 min
